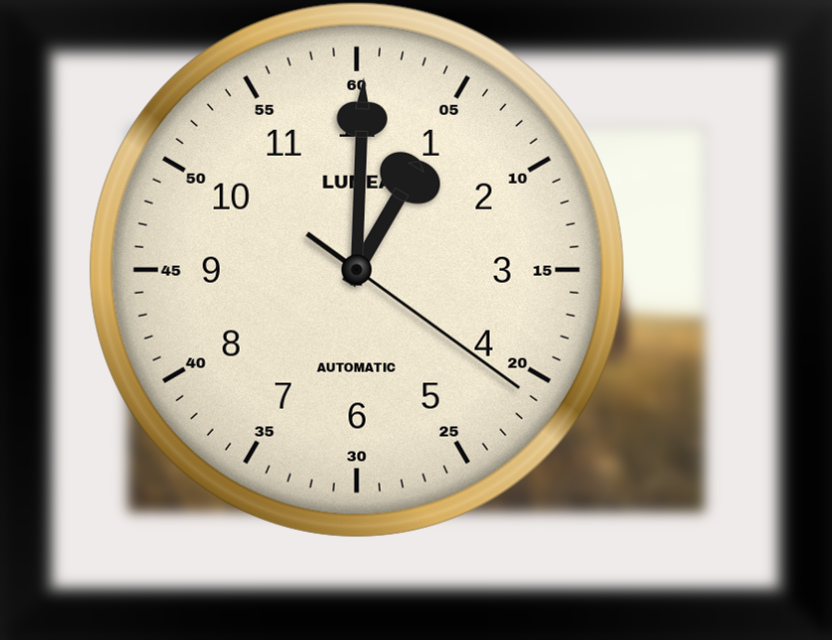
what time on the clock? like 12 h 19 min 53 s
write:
1 h 00 min 21 s
